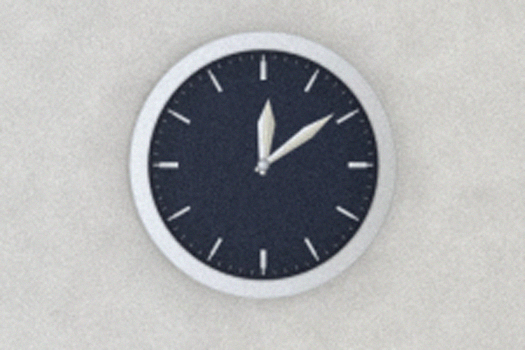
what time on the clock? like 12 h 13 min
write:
12 h 09 min
